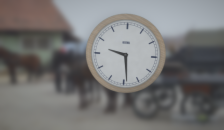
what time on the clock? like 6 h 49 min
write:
9 h 29 min
